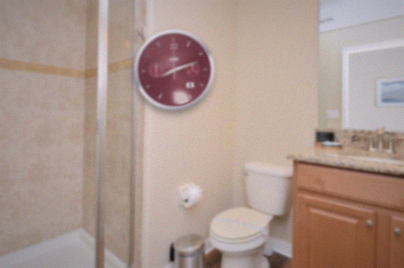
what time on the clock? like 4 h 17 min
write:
8 h 12 min
